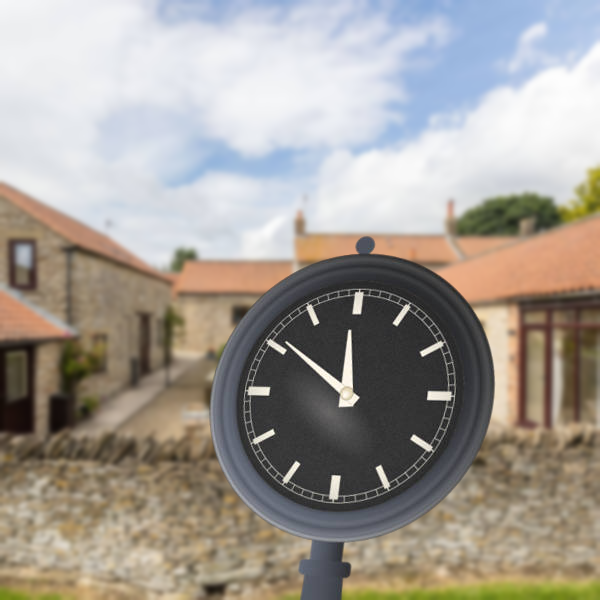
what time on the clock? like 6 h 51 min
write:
11 h 51 min
